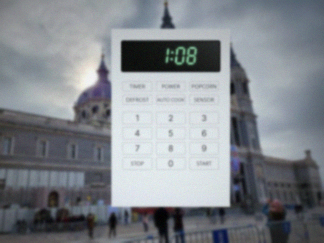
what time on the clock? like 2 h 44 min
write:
1 h 08 min
